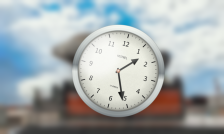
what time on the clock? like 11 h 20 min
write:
1 h 26 min
